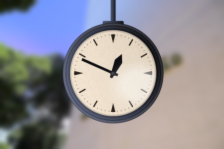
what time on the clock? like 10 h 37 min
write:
12 h 49 min
